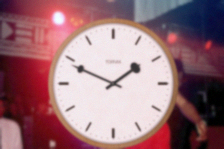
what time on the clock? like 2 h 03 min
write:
1 h 49 min
